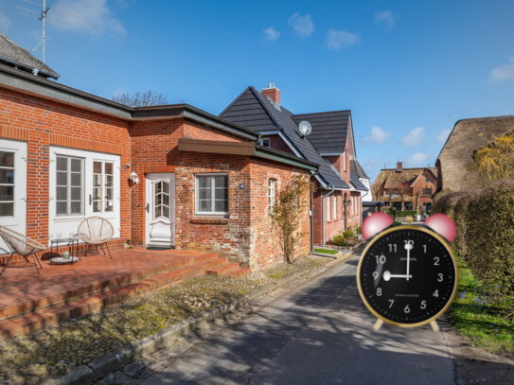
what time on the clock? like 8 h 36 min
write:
9 h 00 min
